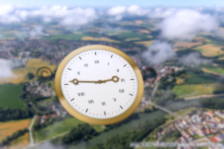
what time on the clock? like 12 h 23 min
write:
2 h 46 min
